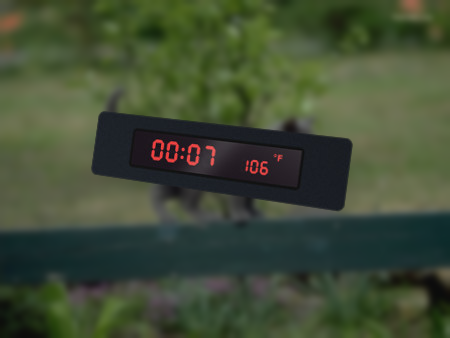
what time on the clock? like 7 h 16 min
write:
0 h 07 min
